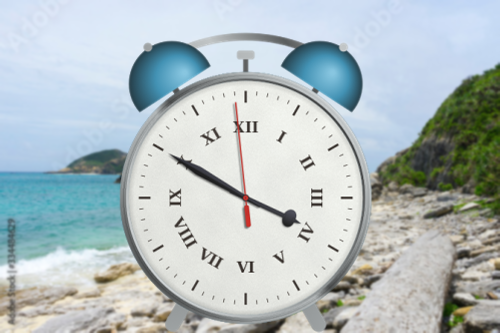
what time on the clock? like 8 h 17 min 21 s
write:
3 h 49 min 59 s
